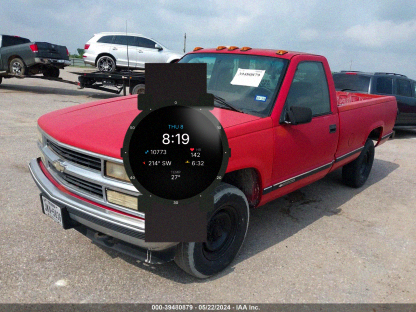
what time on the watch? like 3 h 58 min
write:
8 h 19 min
